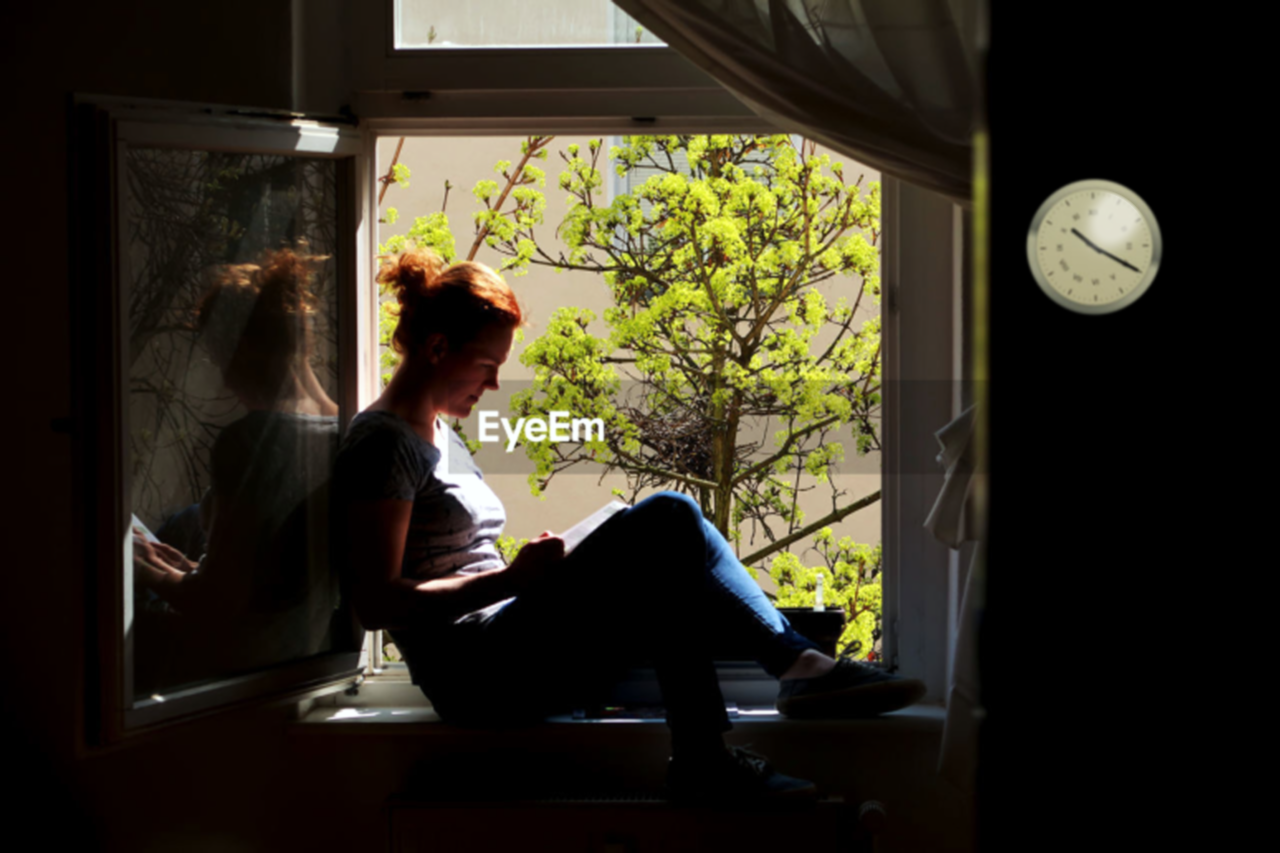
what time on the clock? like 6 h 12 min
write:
10 h 20 min
